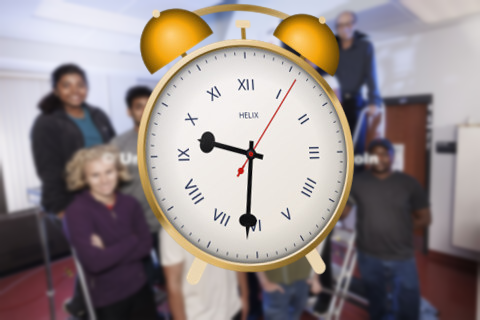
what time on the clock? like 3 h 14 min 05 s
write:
9 h 31 min 06 s
